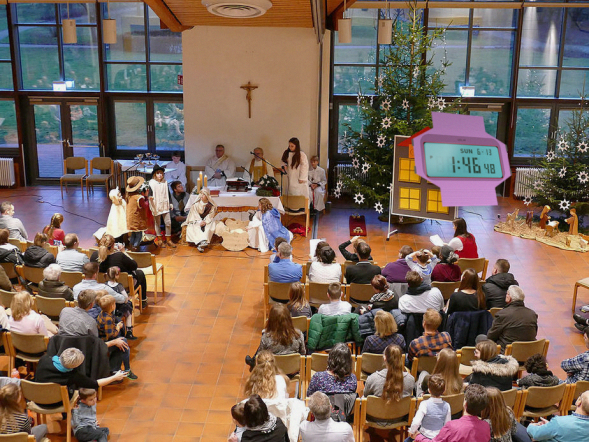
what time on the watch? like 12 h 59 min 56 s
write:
1 h 46 min 48 s
